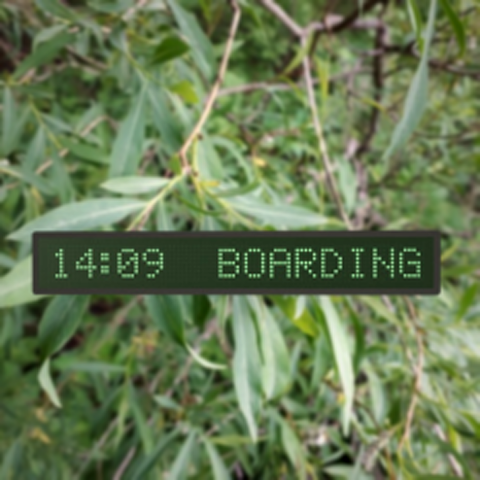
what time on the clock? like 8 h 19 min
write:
14 h 09 min
